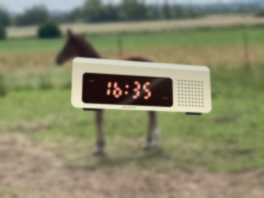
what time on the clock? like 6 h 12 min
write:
16 h 35 min
